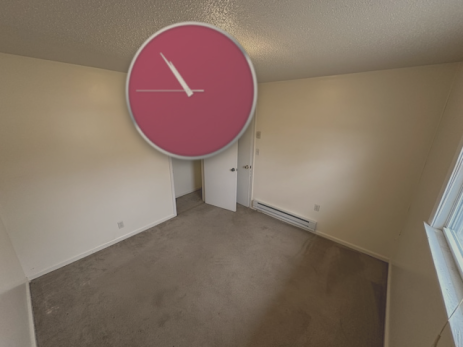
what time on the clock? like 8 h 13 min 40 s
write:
10 h 53 min 45 s
